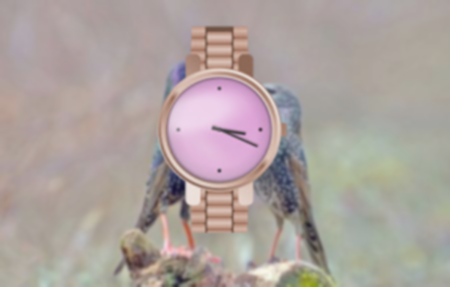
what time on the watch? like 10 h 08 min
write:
3 h 19 min
